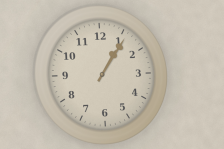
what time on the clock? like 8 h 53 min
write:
1 h 06 min
